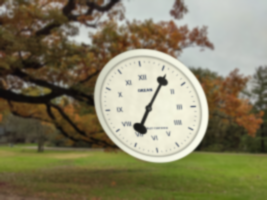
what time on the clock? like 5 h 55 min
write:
7 h 06 min
